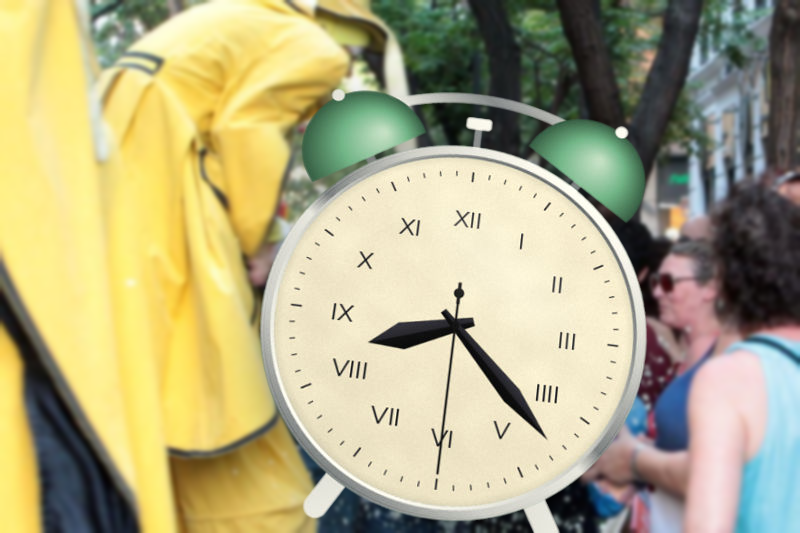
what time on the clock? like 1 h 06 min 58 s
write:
8 h 22 min 30 s
